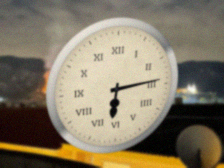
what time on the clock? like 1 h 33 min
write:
6 h 14 min
